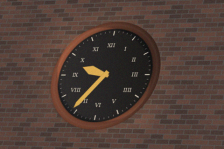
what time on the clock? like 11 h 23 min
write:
9 h 36 min
